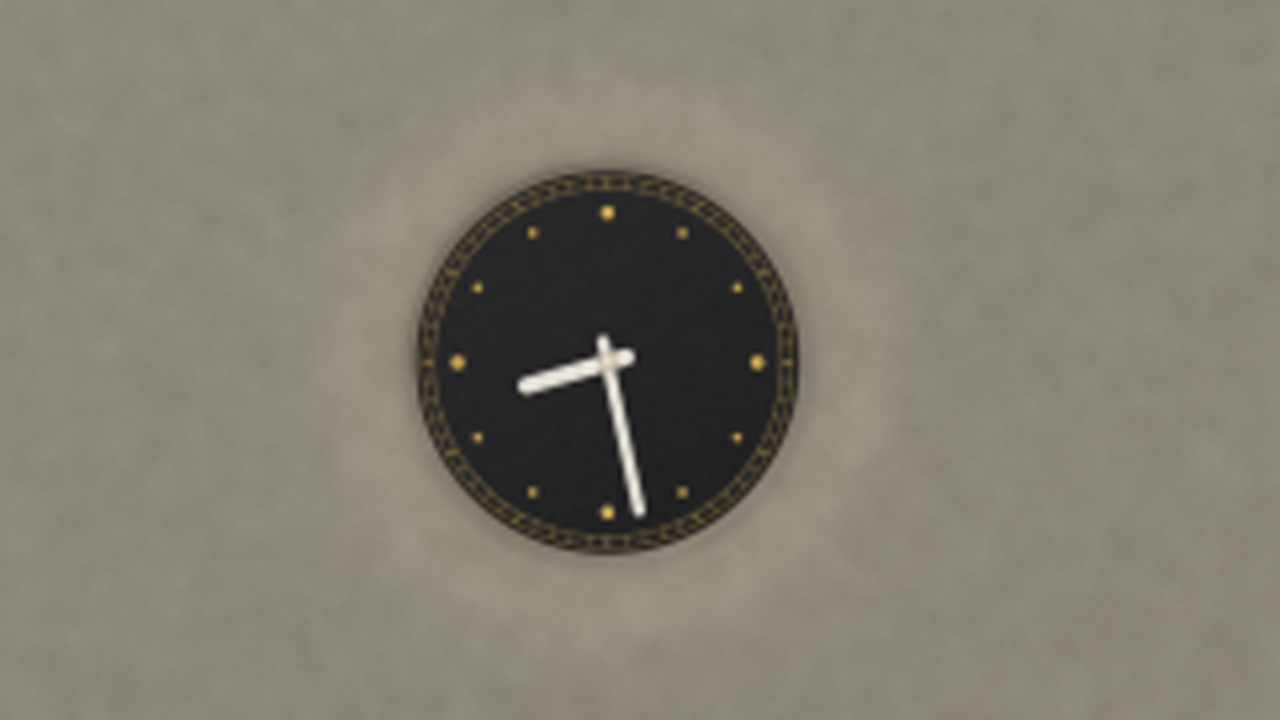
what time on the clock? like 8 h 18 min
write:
8 h 28 min
